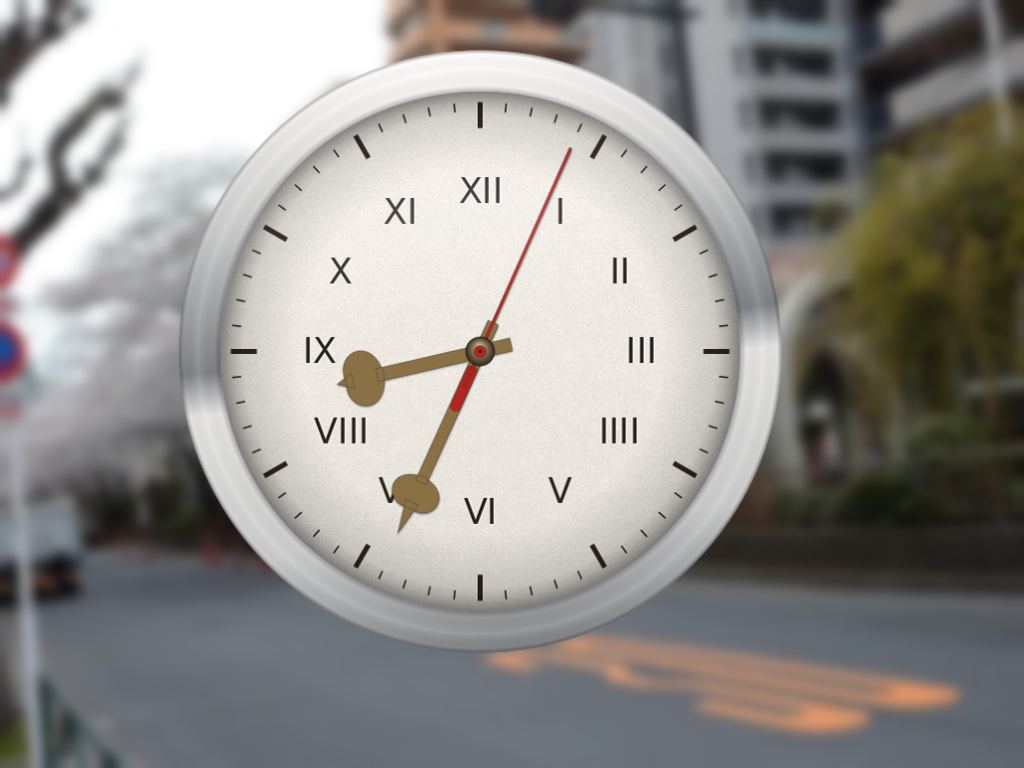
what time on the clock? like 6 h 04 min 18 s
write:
8 h 34 min 04 s
